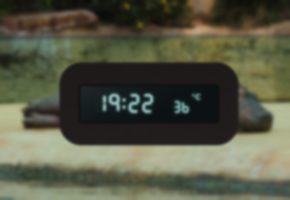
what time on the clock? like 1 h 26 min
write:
19 h 22 min
